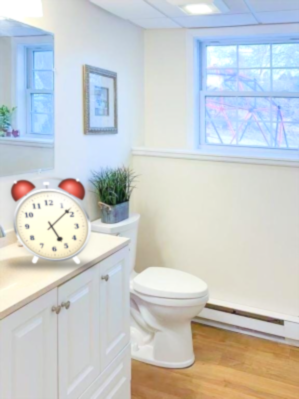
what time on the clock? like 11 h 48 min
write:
5 h 08 min
